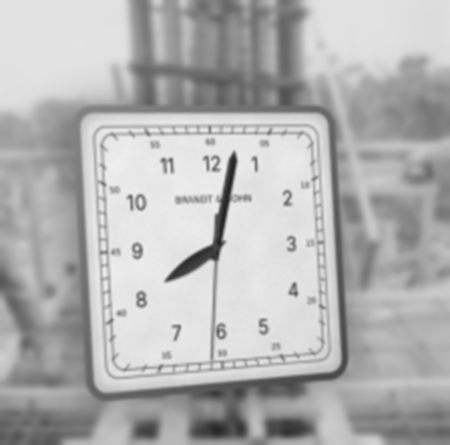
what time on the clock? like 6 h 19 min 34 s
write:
8 h 02 min 31 s
